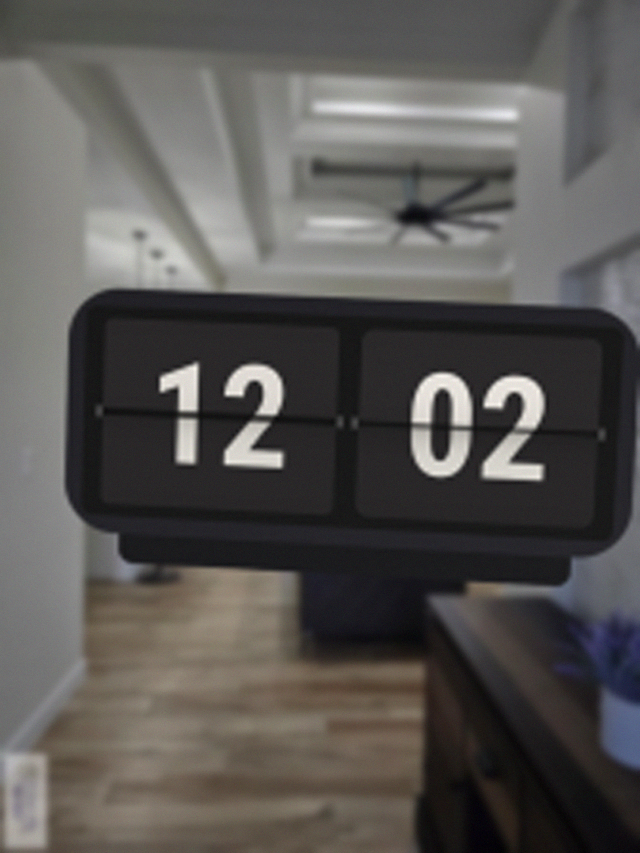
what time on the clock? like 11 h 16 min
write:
12 h 02 min
